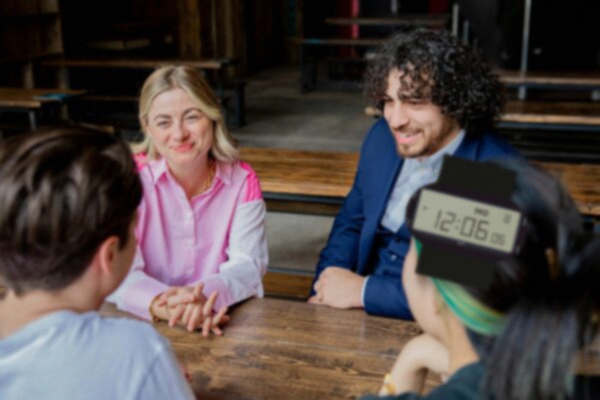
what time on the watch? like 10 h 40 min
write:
12 h 06 min
